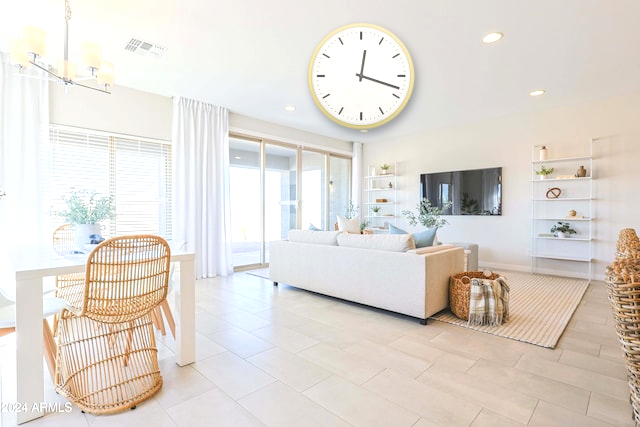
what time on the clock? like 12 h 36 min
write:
12 h 18 min
